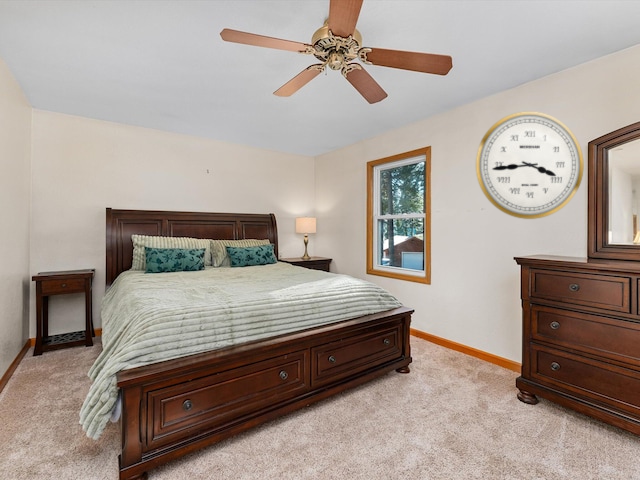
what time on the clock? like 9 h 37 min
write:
3 h 44 min
